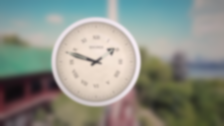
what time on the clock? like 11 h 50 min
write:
1 h 48 min
